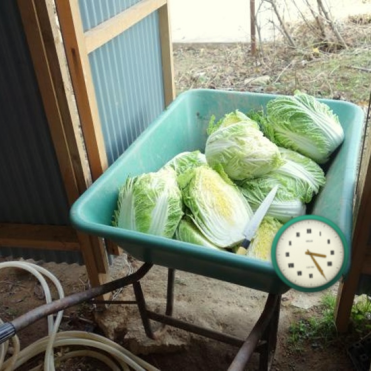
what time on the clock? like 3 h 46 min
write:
3 h 25 min
